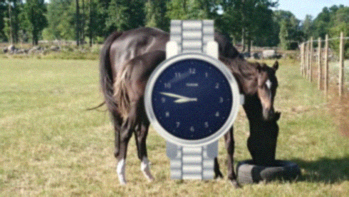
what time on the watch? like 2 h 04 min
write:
8 h 47 min
